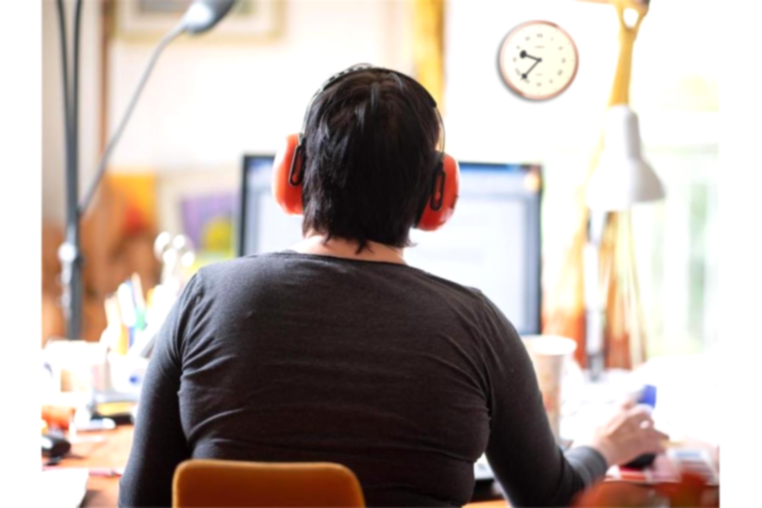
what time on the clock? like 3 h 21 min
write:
9 h 37 min
